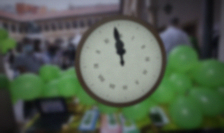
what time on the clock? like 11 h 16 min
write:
11 h 59 min
